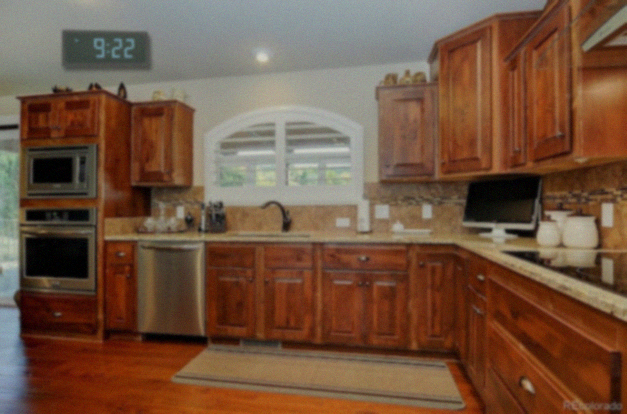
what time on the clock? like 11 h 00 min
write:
9 h 22 min
